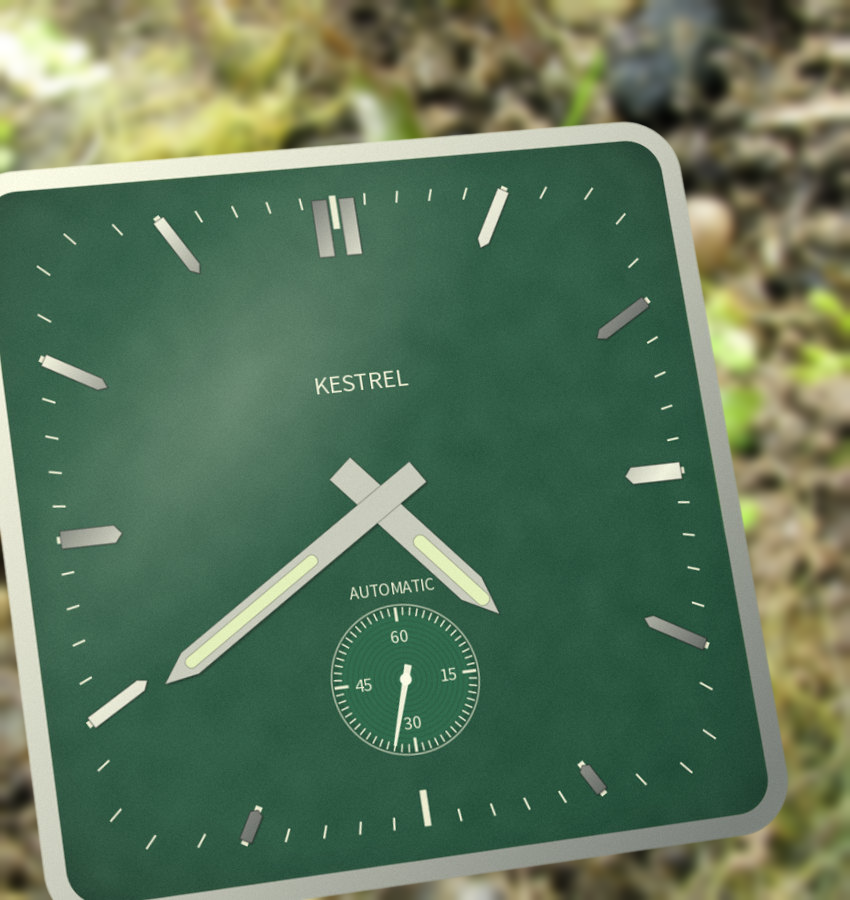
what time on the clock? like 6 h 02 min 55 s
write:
4 h 39 min 33 s
